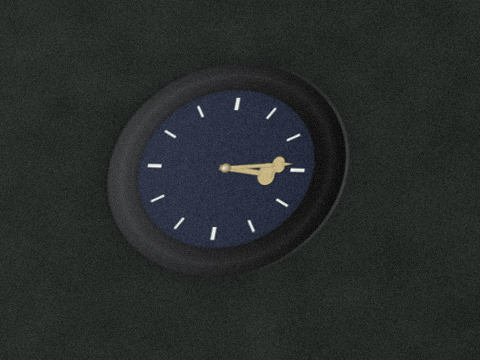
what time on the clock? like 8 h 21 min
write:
3 h 14 min
